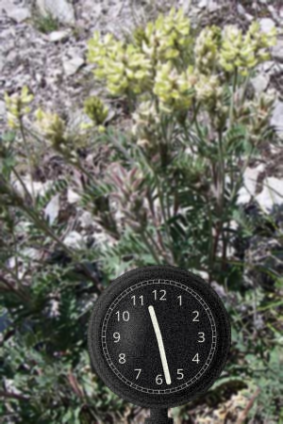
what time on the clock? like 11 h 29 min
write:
11 h 28 min
